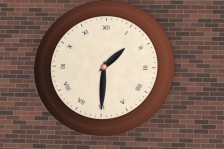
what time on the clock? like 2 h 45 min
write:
1 h 30 min
